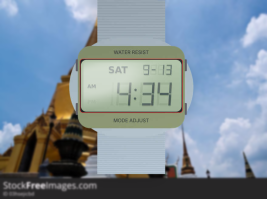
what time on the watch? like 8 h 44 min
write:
4 h 34 min
